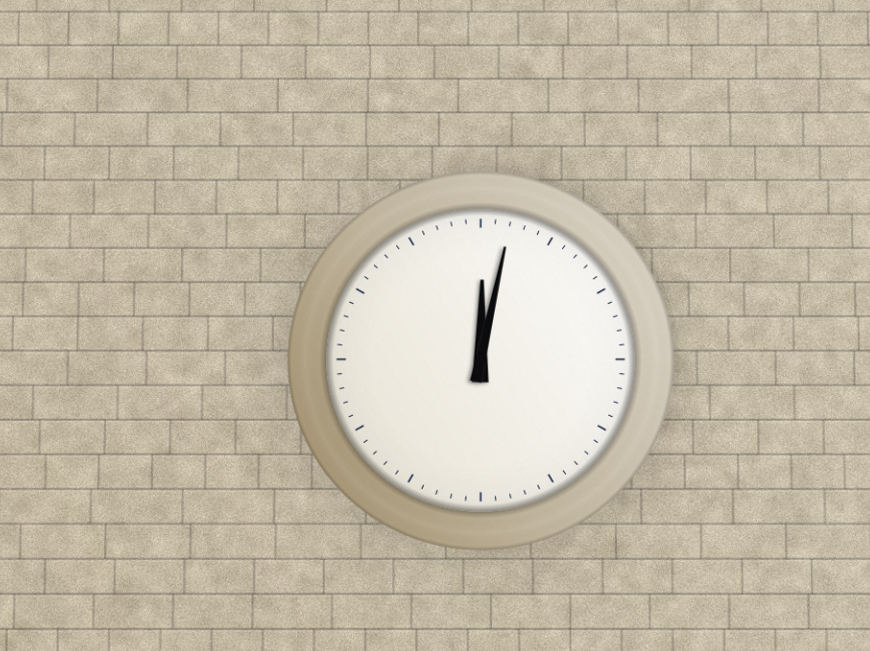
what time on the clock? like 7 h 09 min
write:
12 h 02 min
